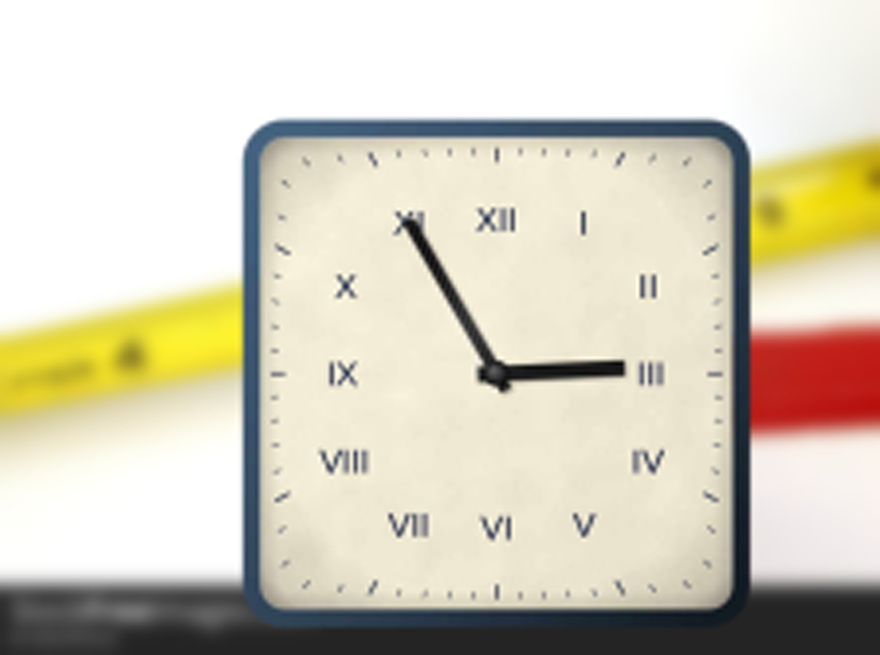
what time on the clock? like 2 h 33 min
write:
2 h 55 min
